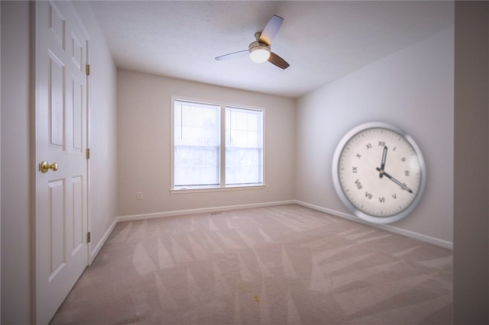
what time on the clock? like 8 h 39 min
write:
12 h 20 min
